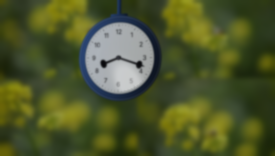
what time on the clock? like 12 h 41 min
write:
8 h 18 min
